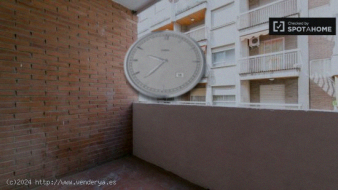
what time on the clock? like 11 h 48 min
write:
9 h 37 min
